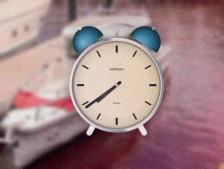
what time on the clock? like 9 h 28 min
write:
7 h 39 min
